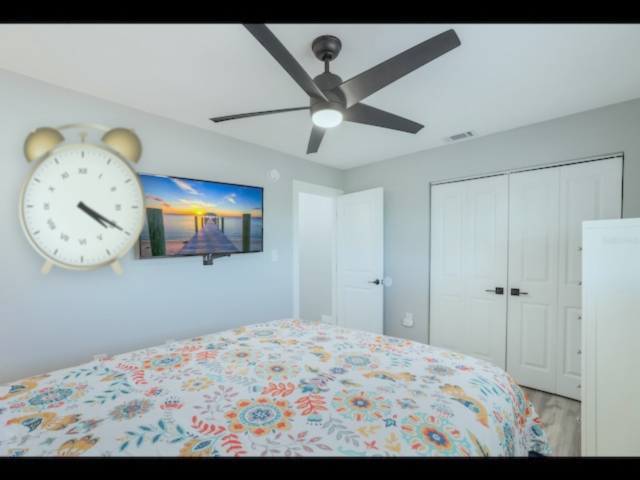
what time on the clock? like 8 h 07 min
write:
4 h 20 min
